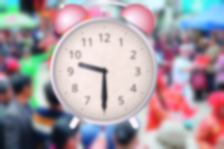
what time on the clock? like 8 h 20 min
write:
9 h 30 min
